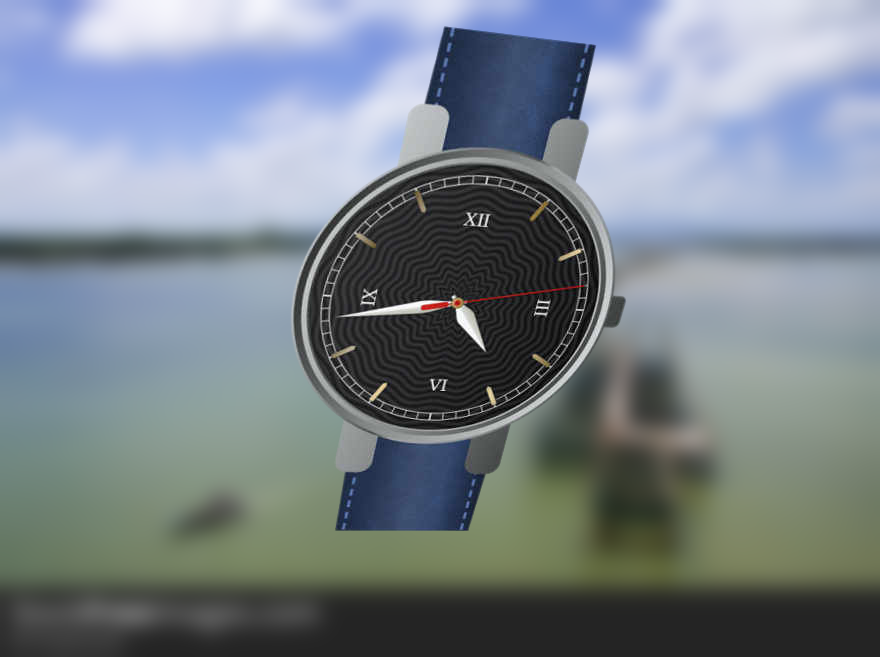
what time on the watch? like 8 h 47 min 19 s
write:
4 h 43 min 13 s
